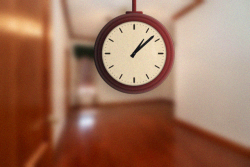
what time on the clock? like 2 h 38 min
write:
1 h 08 min
